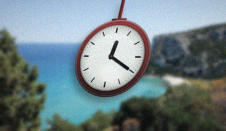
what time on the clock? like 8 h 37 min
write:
12 h 20 min
